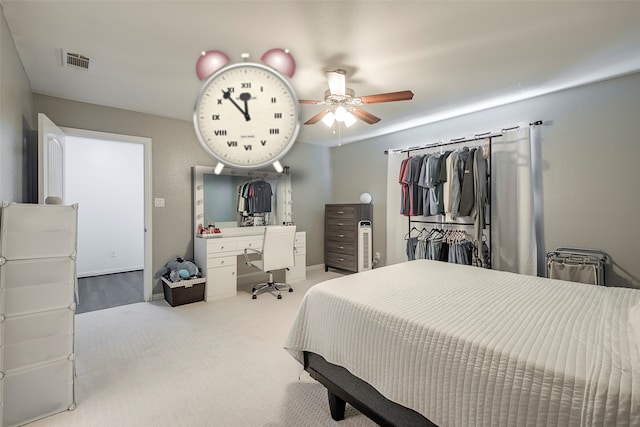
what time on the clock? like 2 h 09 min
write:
11 h 53 min
